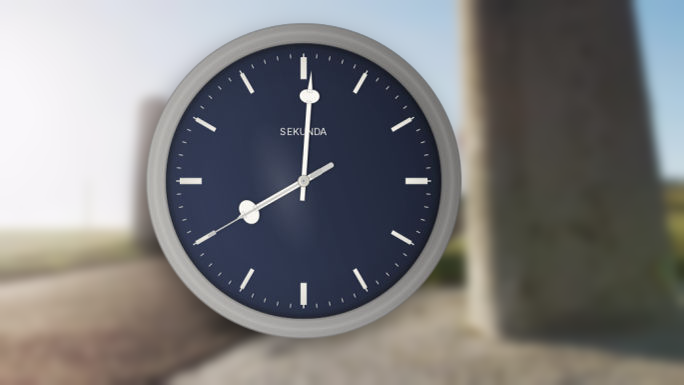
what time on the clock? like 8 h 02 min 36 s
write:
8 h 00 min 40 s
